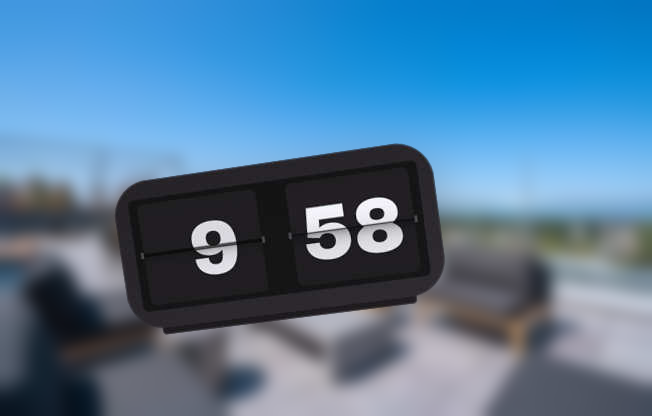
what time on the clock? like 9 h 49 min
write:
9 h 58 min
